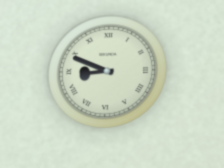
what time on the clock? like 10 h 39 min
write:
8 h 49 min
